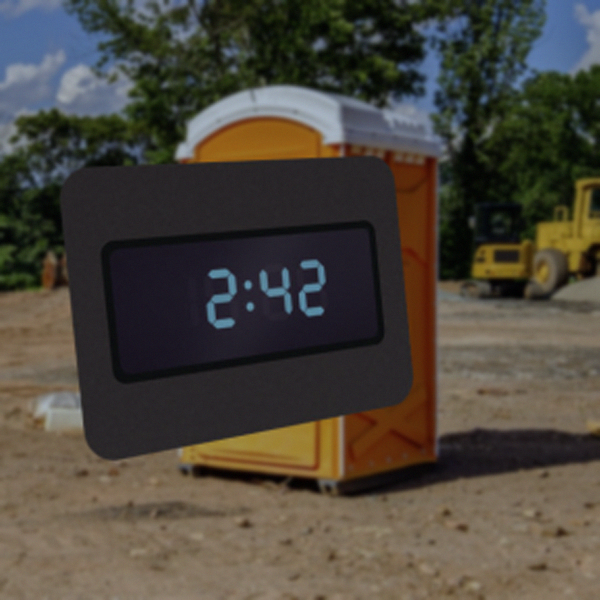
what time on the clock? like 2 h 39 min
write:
2 h 42 min
